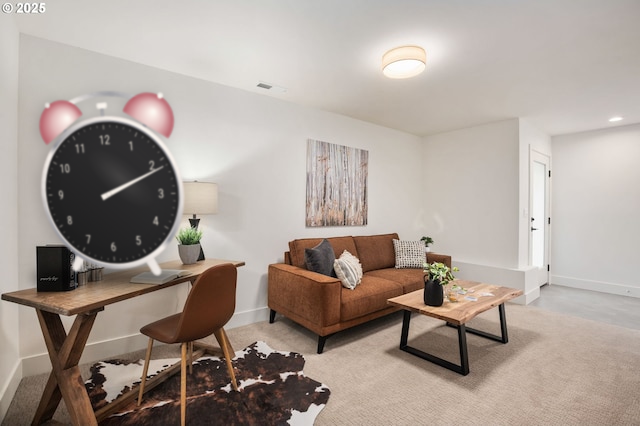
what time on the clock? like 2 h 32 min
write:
2 h 11 min
